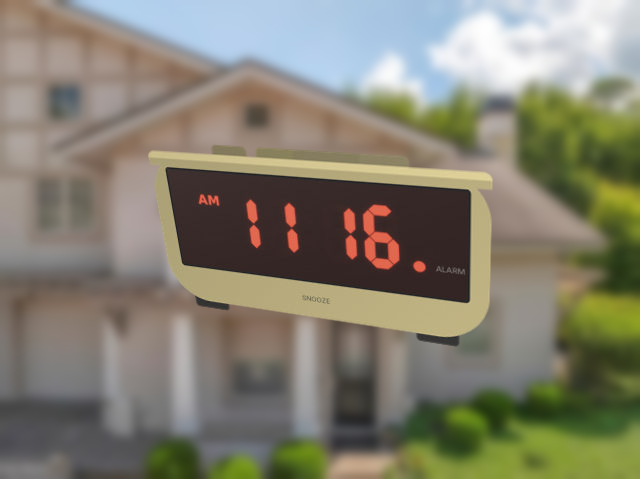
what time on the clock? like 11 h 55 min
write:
11 h 16 min
